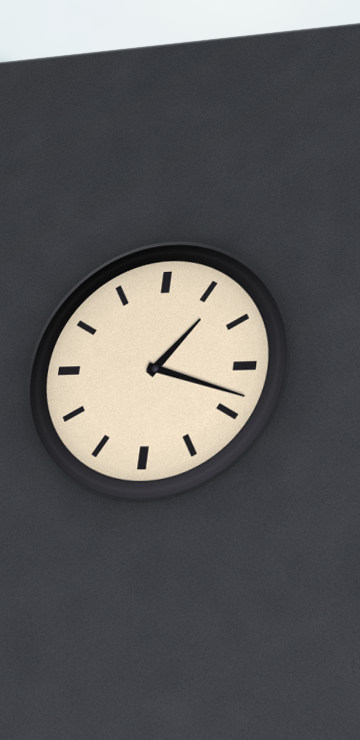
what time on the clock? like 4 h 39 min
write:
1 h 18 min
